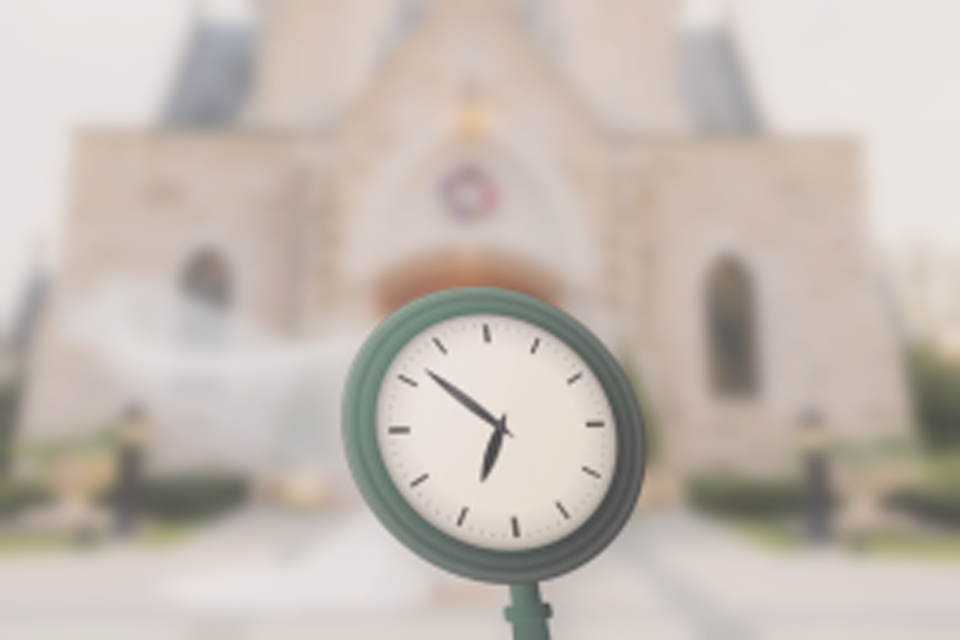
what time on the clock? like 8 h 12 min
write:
6 h 52 min
